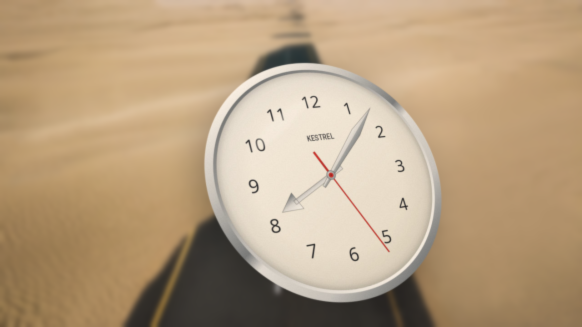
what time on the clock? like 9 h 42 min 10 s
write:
8 h 07 min 26 s
